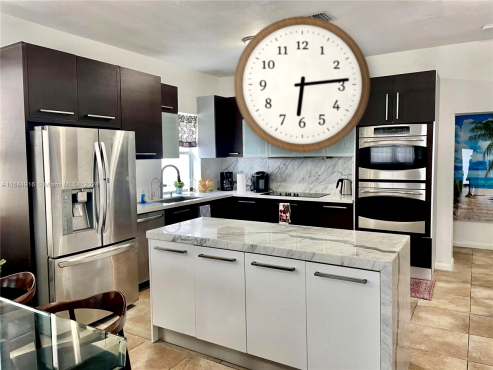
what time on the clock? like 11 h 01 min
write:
6 h 14 min
